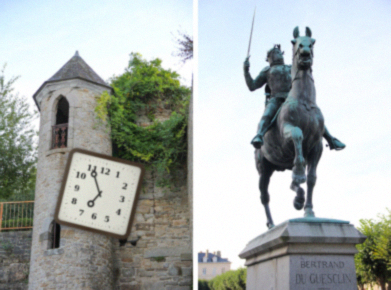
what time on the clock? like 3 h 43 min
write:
6 h 55 min
